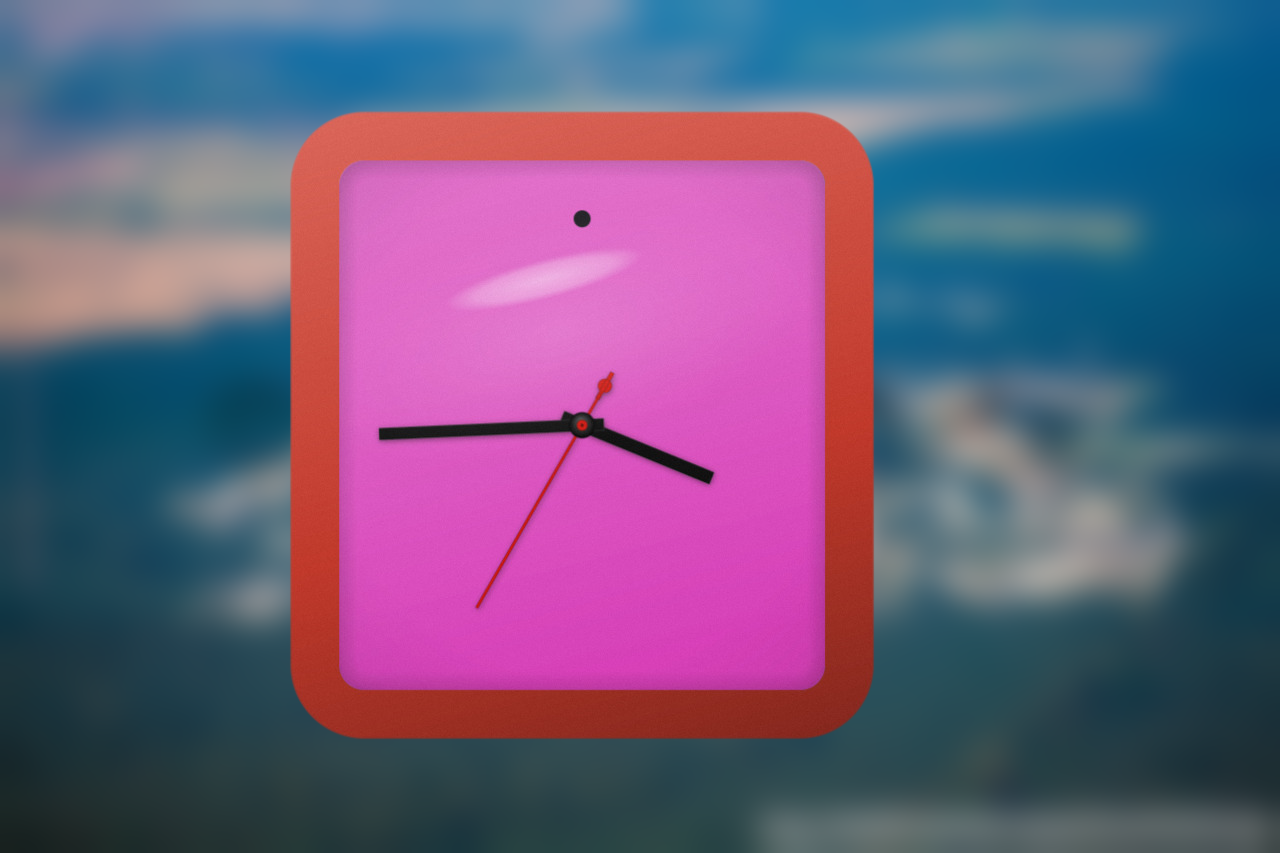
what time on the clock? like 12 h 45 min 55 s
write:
3 h 44 min 35 s
